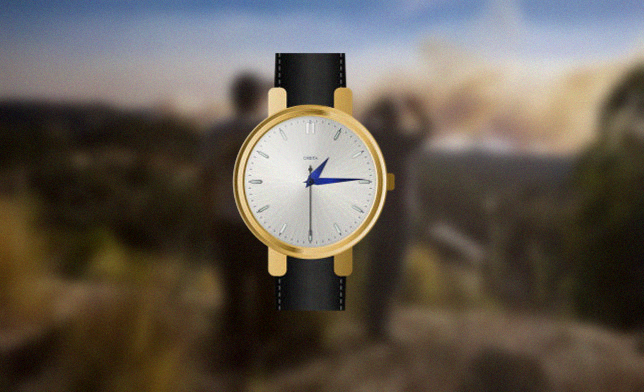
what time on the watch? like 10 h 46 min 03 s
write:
1 h 14 min 30 s
